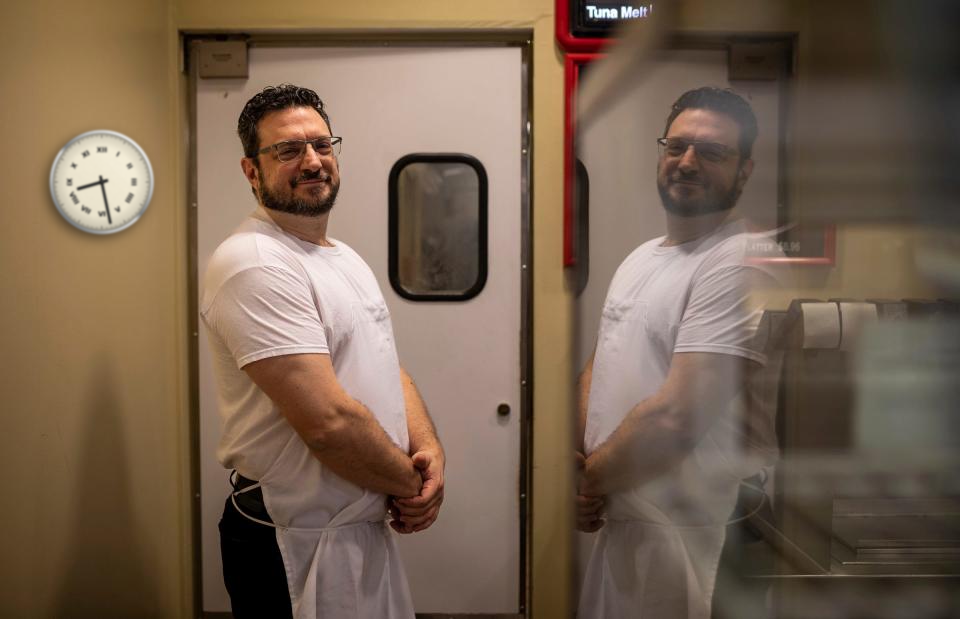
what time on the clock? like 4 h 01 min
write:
8 h 28 min
